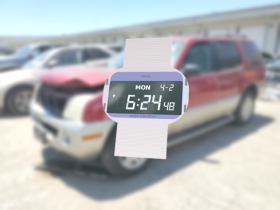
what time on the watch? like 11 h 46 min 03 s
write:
6 h 24 min 48 s
